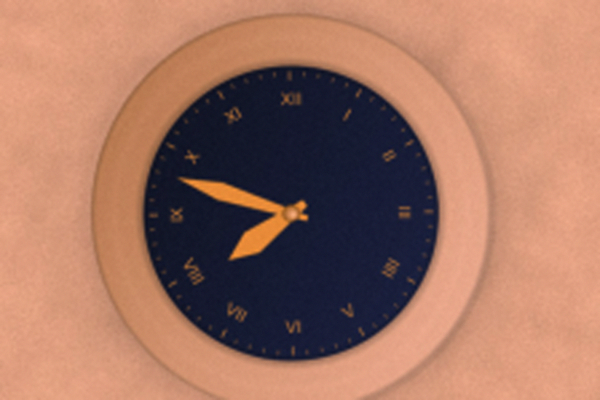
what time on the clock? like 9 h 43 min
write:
7 h 48 min
